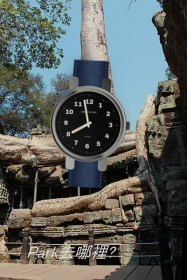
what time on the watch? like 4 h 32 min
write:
7 h 58 min
